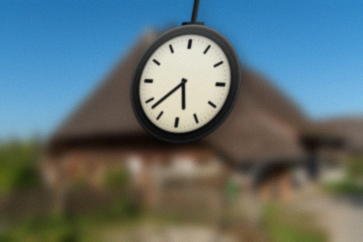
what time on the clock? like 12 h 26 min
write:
5 h 38 min
